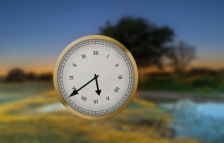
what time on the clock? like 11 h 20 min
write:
5 h 39 min
